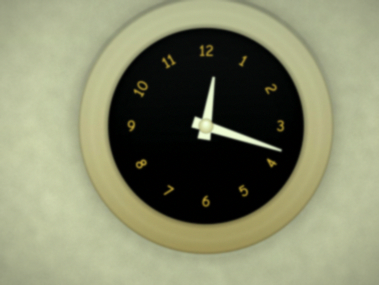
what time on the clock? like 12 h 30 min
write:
12 h 18 min
